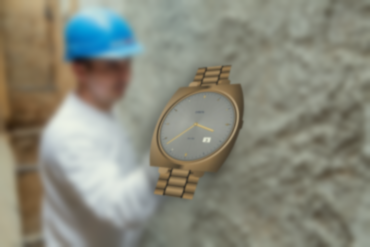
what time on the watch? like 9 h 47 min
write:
3 h 38 min
